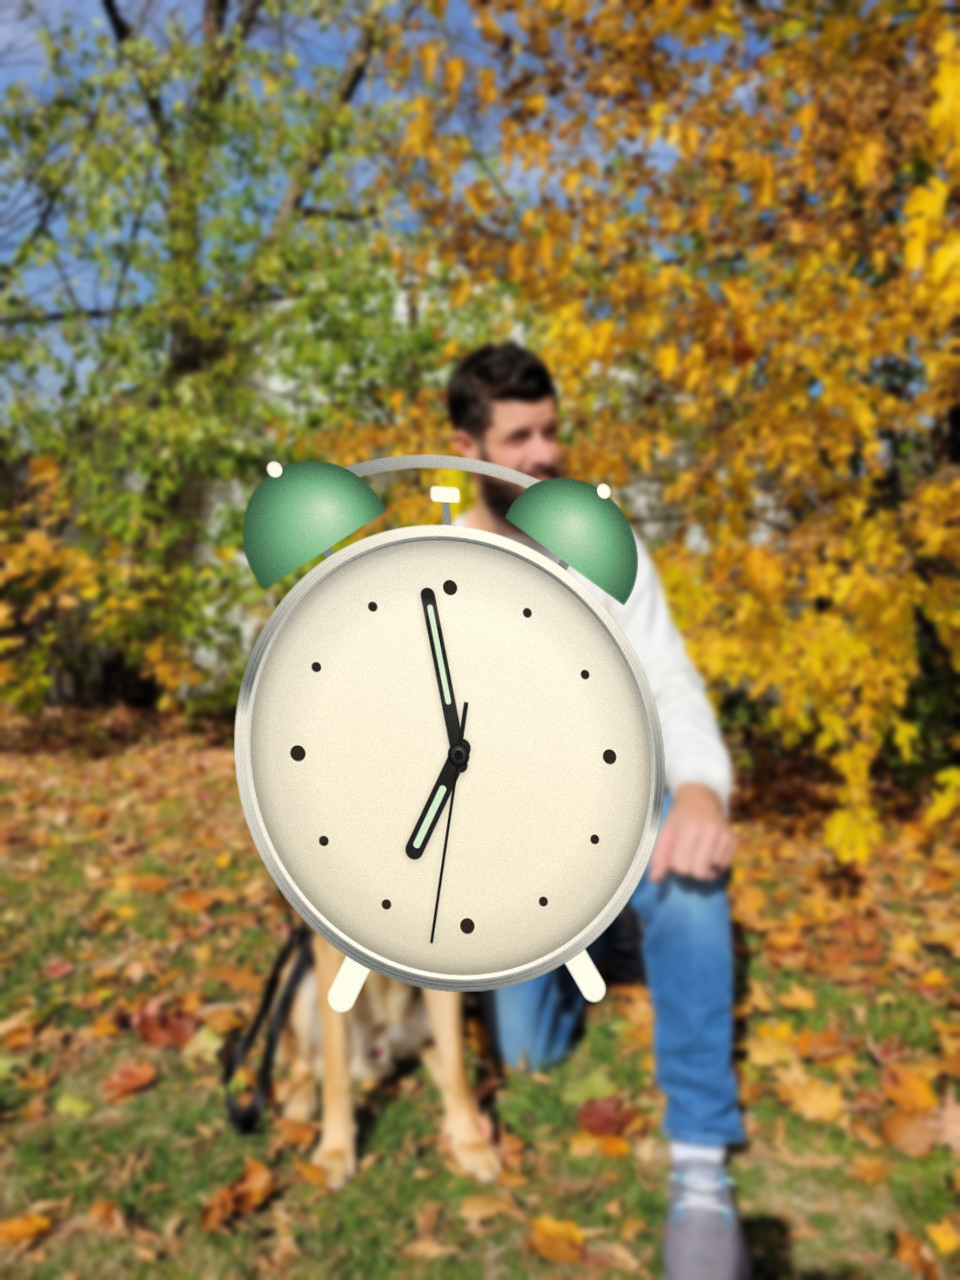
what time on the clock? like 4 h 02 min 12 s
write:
6 h 58 min 32 s
